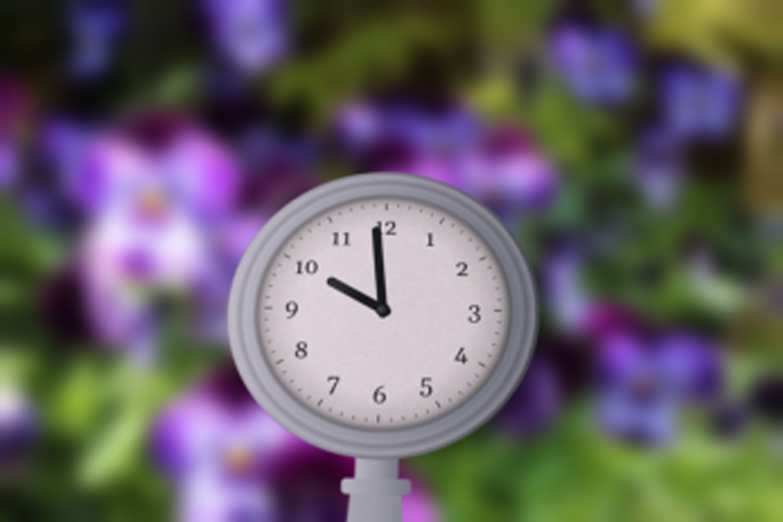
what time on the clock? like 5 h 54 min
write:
9 h 59 min
